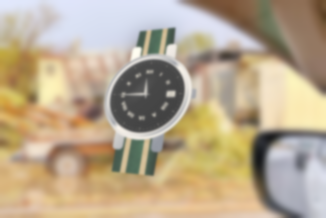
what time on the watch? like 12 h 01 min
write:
11 h 45 min
